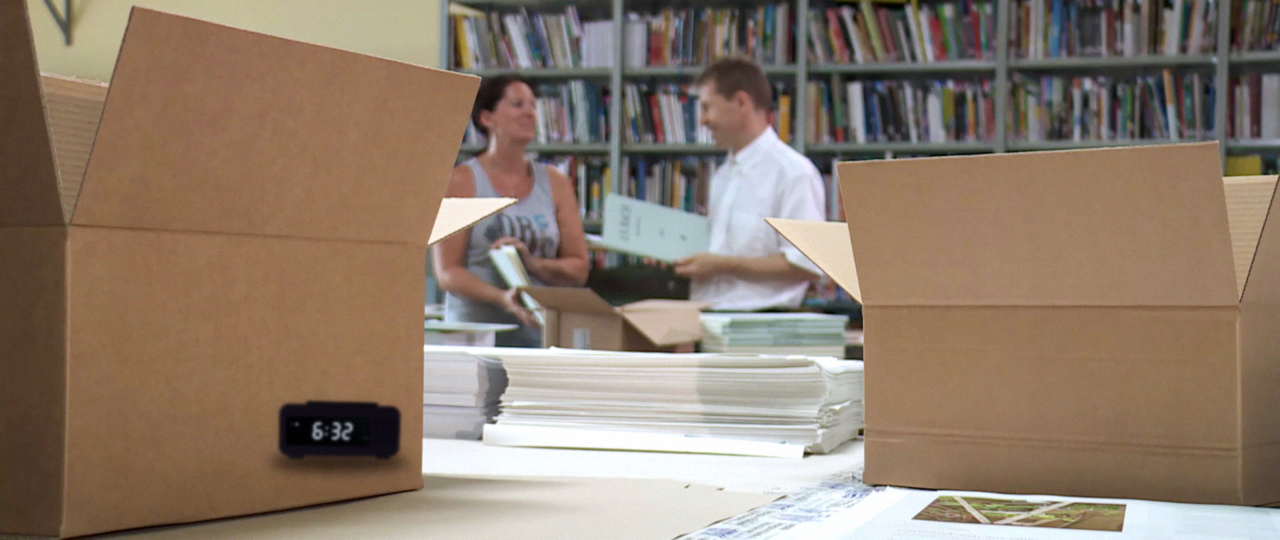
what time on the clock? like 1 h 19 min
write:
6 h 32 min
